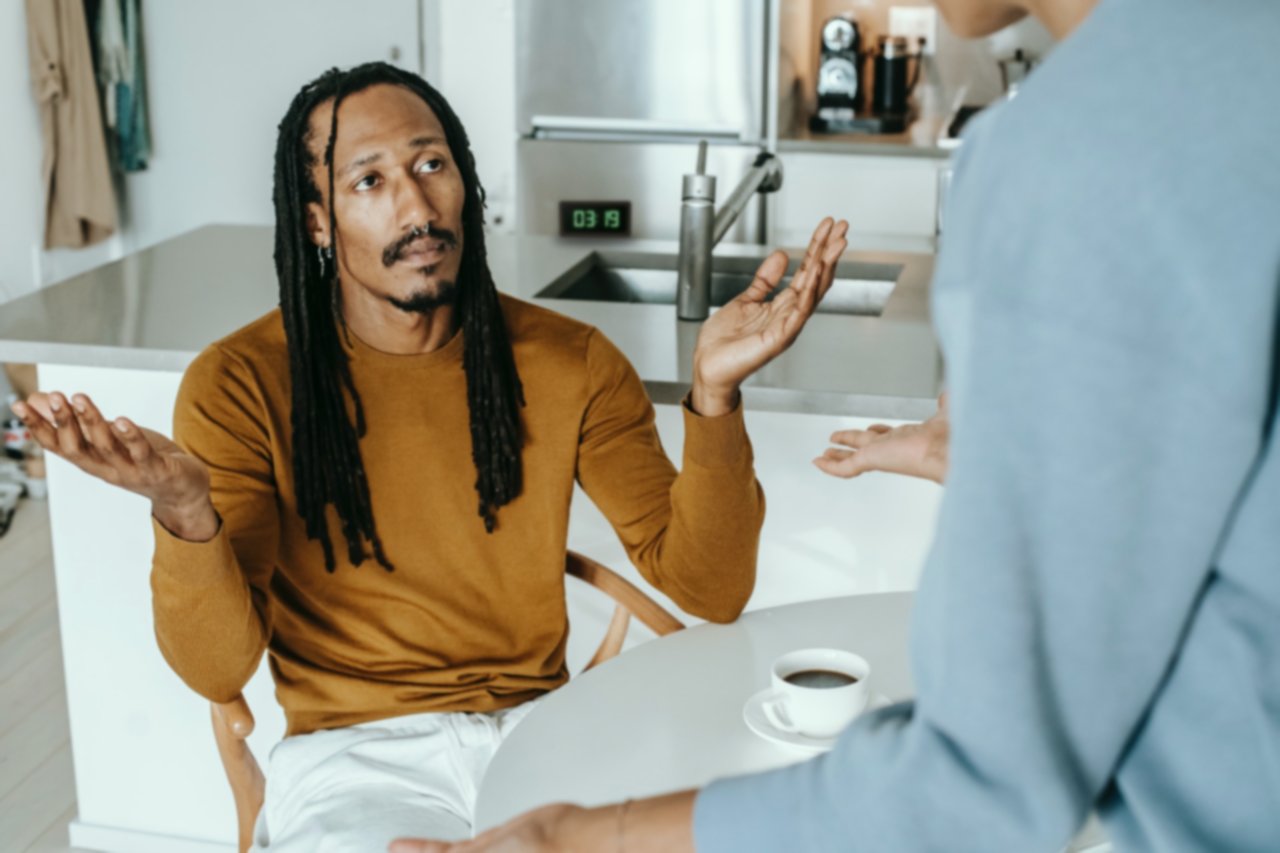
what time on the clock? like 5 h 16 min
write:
3 h 19 min
